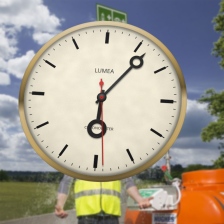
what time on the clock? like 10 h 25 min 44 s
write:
6 h 06 min 29 s
